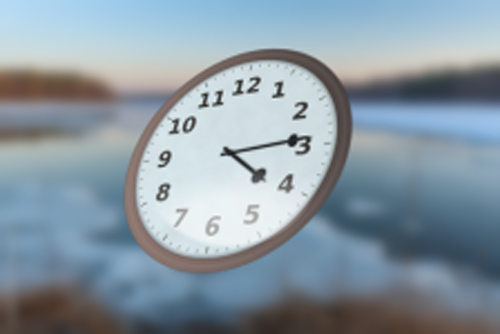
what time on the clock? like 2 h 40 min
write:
4 h 14 min
